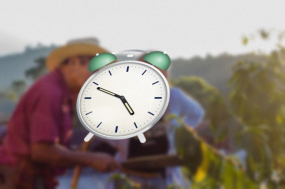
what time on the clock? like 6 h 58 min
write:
4 h 49 min
